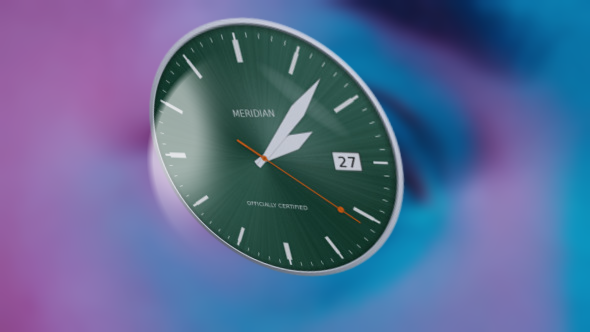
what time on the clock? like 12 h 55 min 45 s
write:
2 h 07 min 21 s
